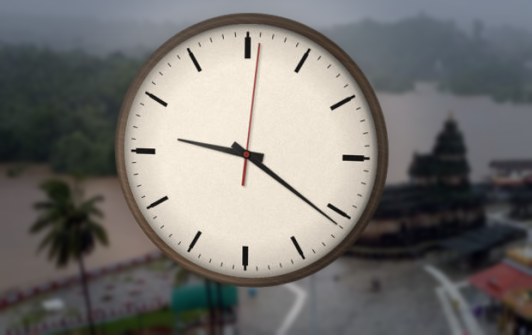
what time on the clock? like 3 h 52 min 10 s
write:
9 h 21 min 01 s
